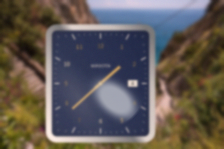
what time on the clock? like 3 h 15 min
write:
1 h 38 min
